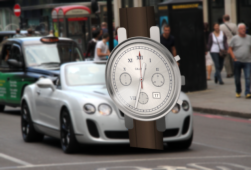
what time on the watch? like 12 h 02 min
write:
12 h 33 min
